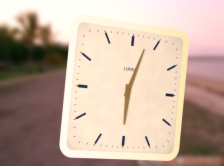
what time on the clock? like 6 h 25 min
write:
6 h 03 min
